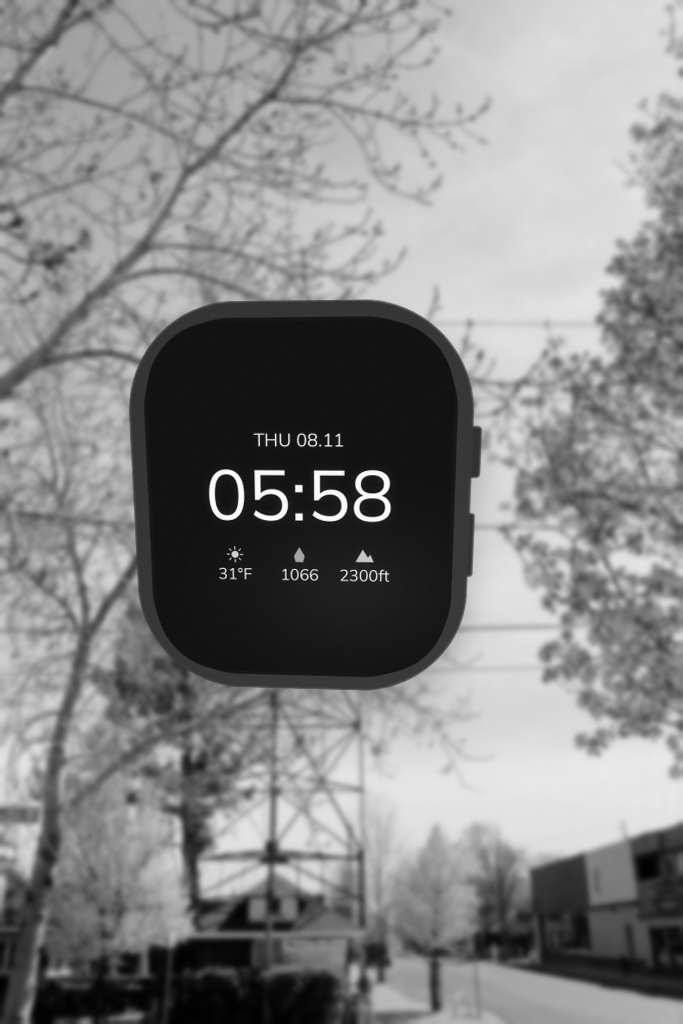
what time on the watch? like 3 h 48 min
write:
5 h 58 min
